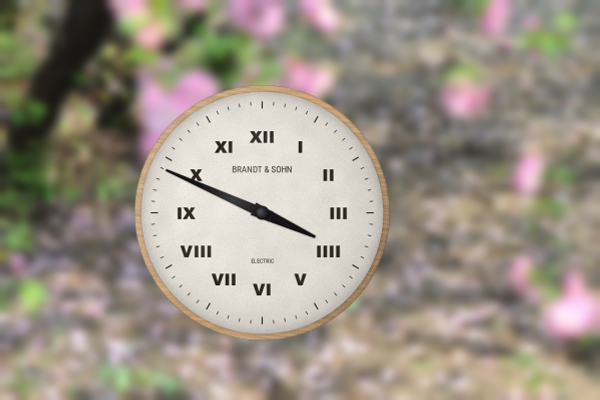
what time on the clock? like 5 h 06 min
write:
3 h 49 min
